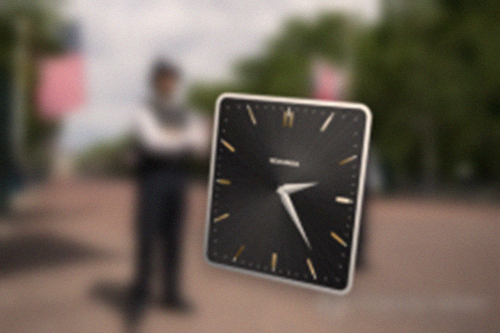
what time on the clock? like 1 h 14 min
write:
2 h 24 min
